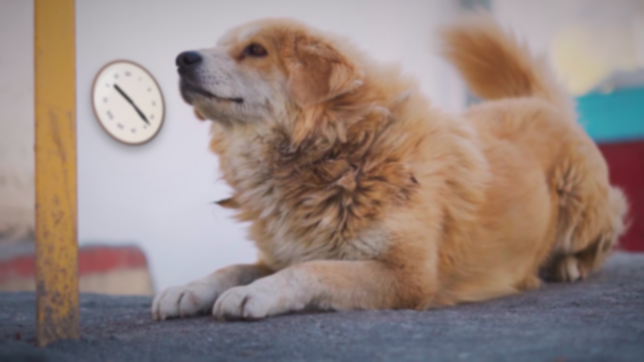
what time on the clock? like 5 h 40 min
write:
10 h 23 min
